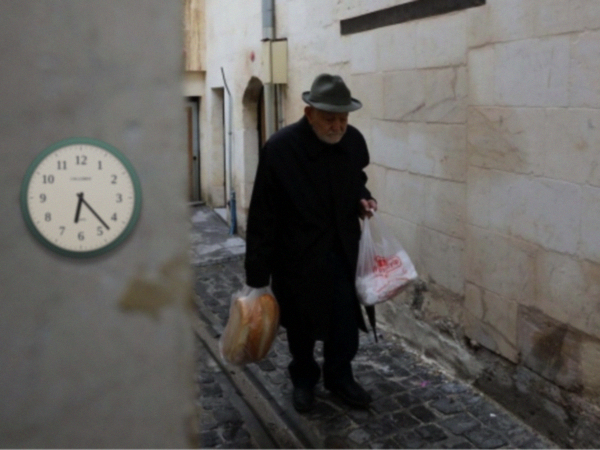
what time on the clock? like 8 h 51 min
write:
6 h 23 min
